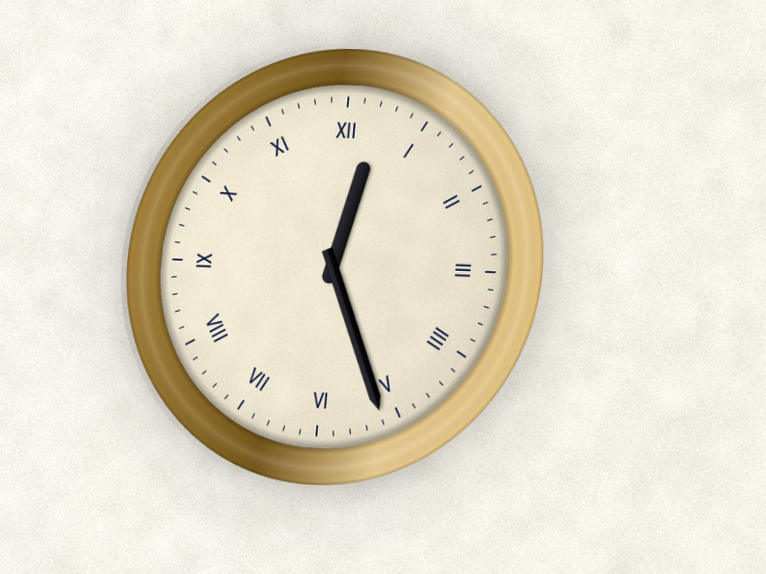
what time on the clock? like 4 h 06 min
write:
12 h 26 min
